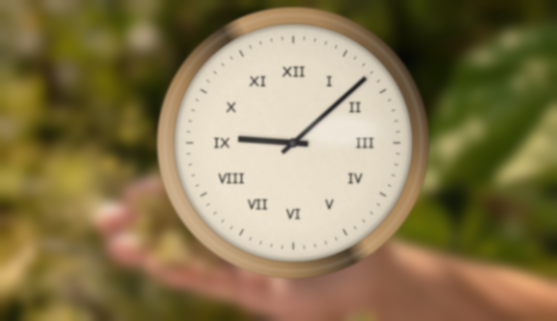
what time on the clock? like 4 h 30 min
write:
9 h 08 min
